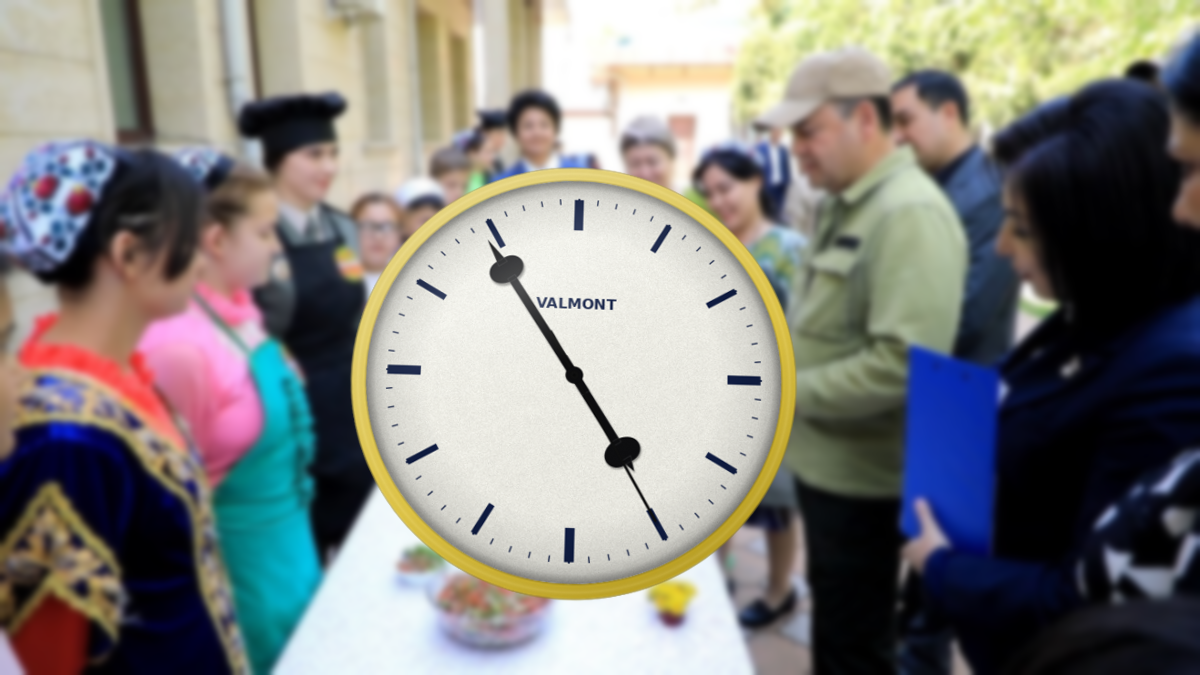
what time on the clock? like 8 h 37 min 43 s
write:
4 h 54 min 25 s
